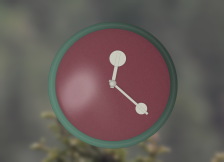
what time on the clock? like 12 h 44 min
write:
12 h 22 min
